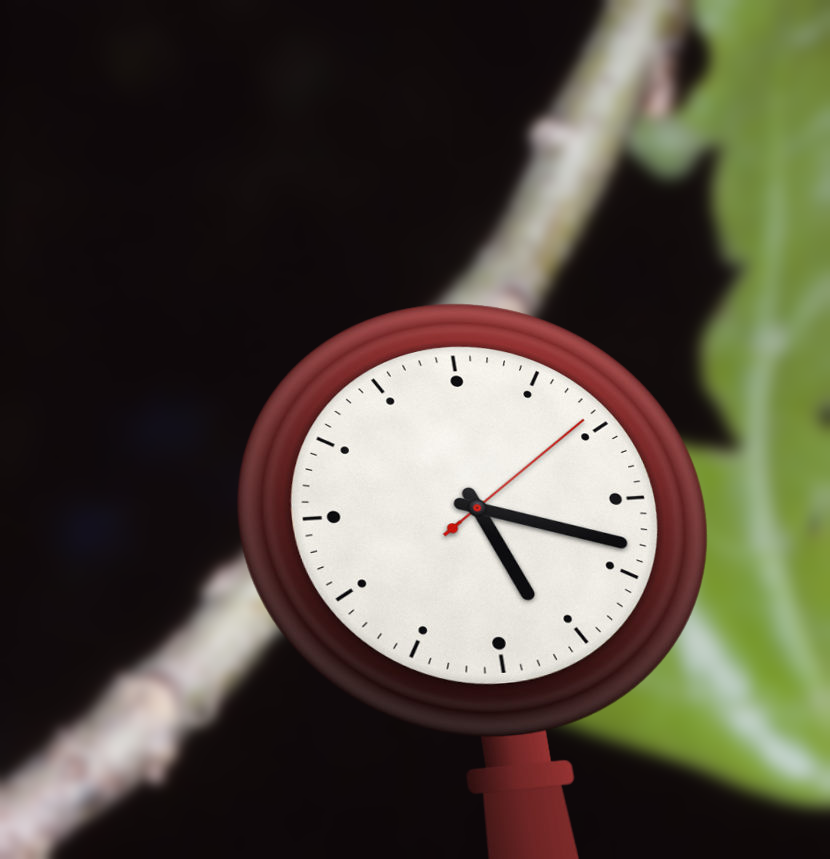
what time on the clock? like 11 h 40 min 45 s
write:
5 h 18 min 09 s
